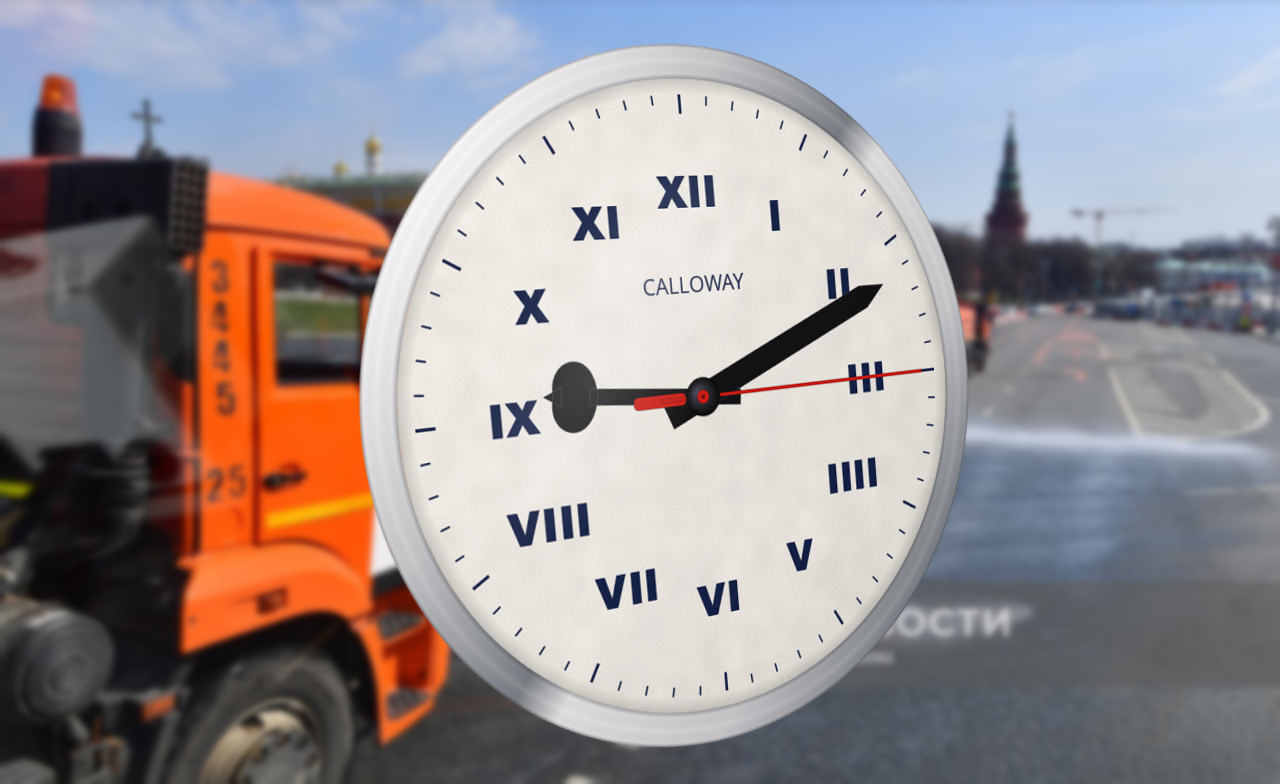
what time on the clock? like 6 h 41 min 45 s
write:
9 h 11 min 15 s
